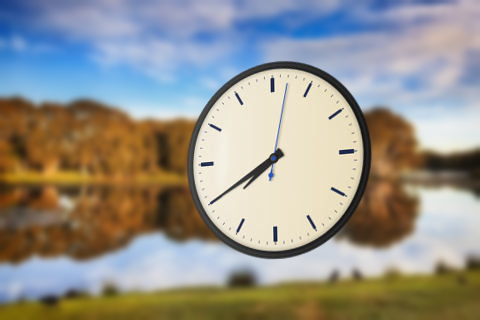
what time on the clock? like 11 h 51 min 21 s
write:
7 h 40 min 02 s
